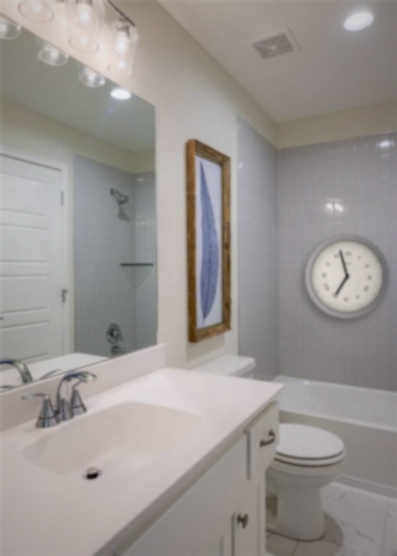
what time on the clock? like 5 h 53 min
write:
6 h 57 min
